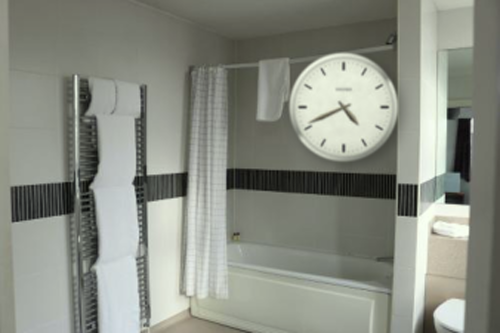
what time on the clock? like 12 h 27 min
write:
4 h 41 min
